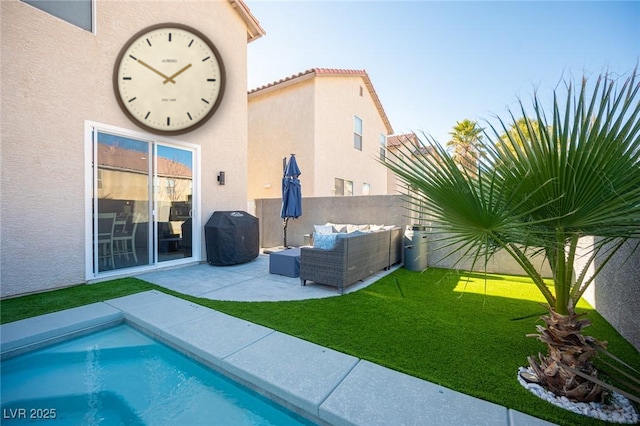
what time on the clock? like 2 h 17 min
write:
1 h 50 min
